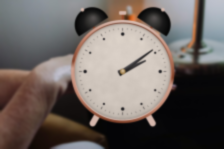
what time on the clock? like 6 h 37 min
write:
2 h 09 min
